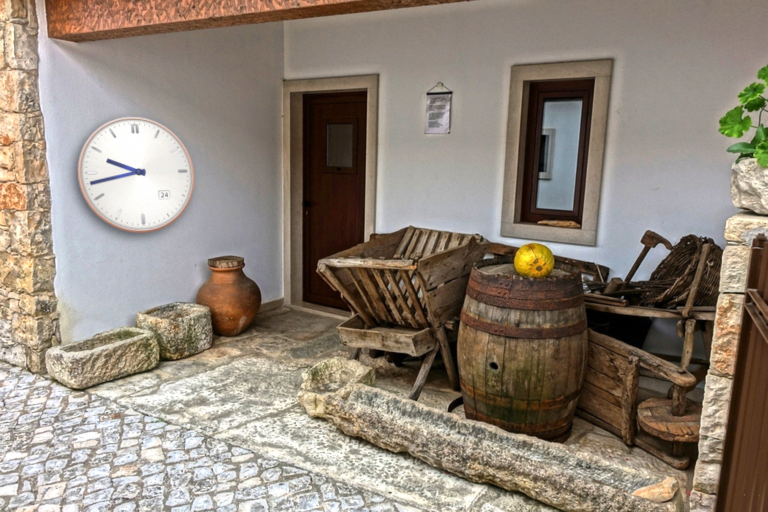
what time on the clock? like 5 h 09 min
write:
9 h 43 min
